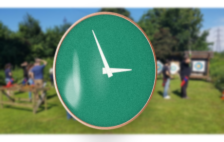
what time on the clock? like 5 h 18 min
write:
2 h 56 min
